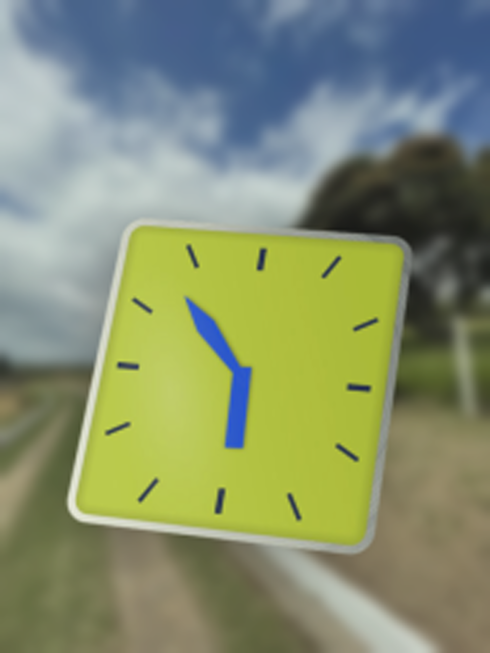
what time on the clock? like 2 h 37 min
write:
5 h 53 min
